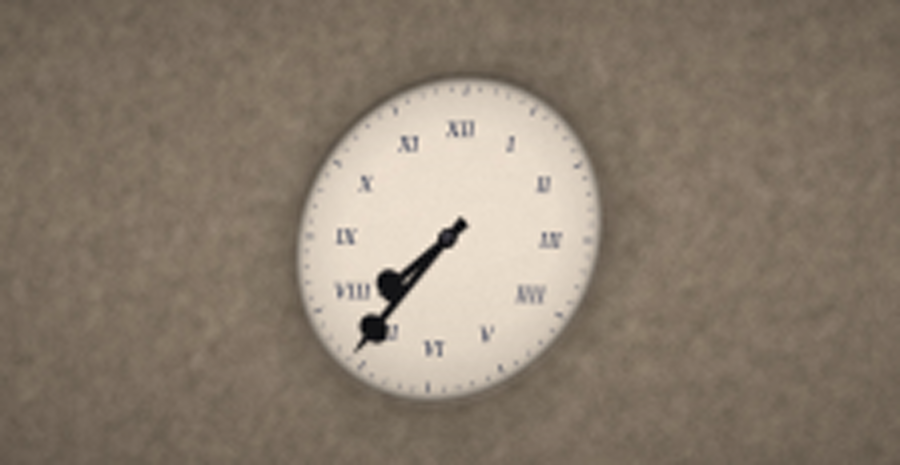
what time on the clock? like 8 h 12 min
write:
7 h 36 min
